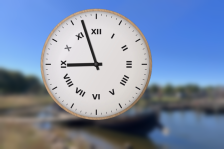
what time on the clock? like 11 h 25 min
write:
8 h 57 min
